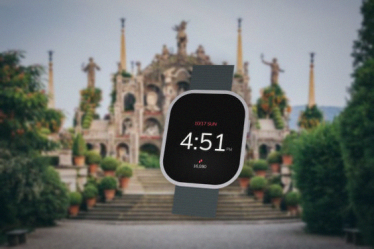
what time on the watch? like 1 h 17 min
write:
4 h 51 min
